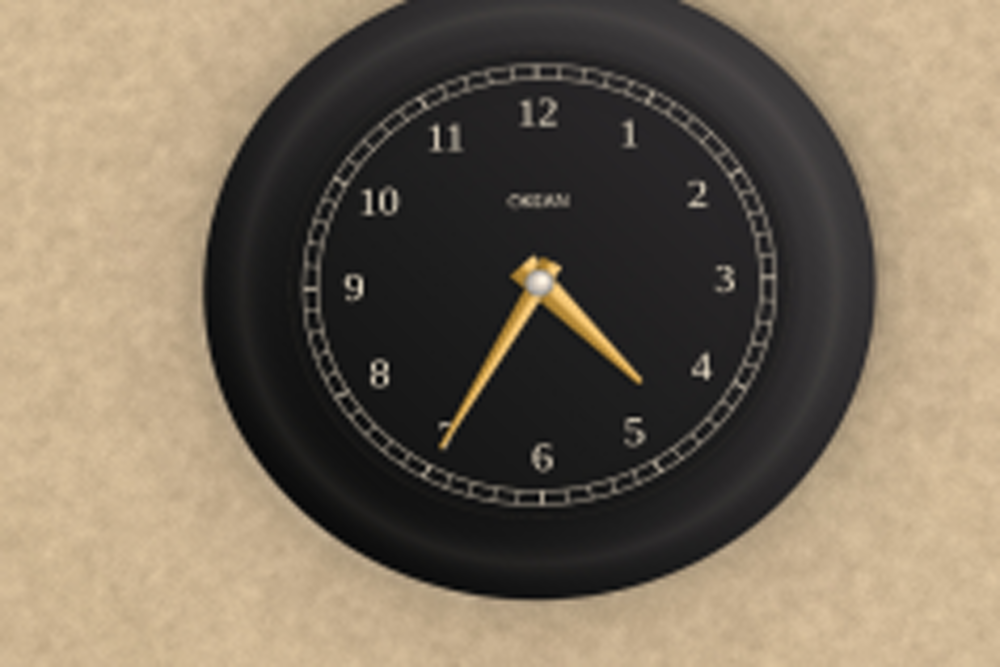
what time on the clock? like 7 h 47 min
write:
4 h 35 min
